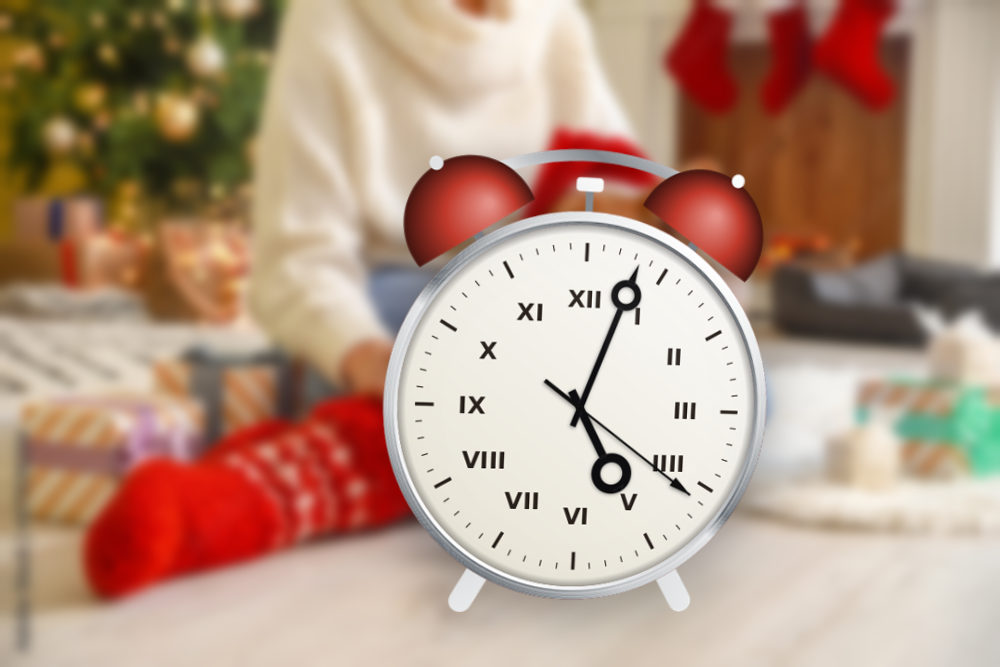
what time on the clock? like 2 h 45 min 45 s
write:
5 h 03 min 21 s
